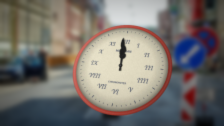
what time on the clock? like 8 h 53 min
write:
11 h 59 min
